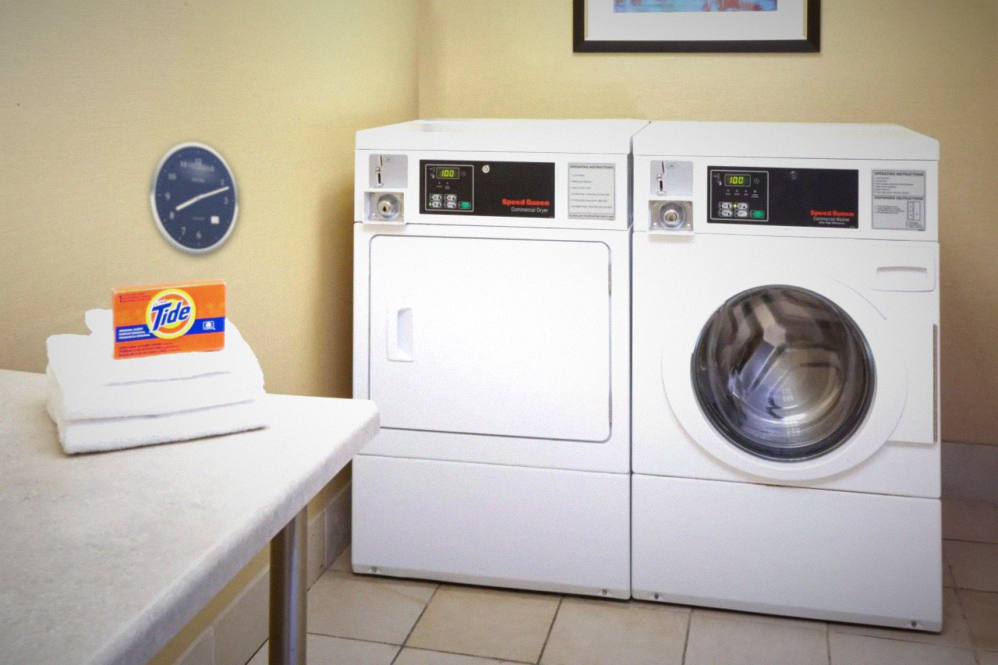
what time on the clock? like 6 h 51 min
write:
8 h 12 min
